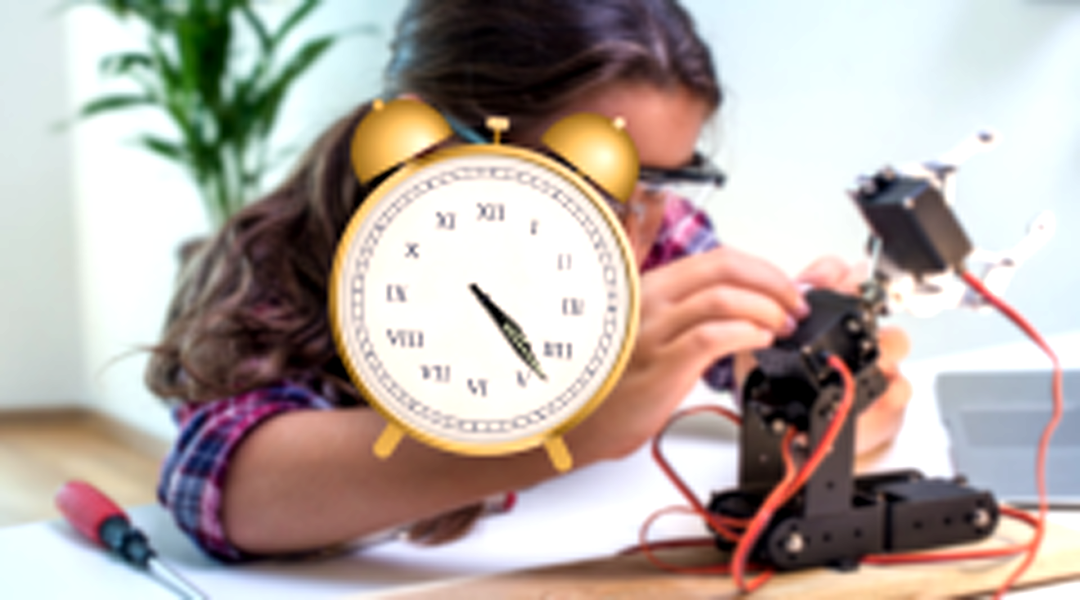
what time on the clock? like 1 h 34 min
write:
4 h 23 min
